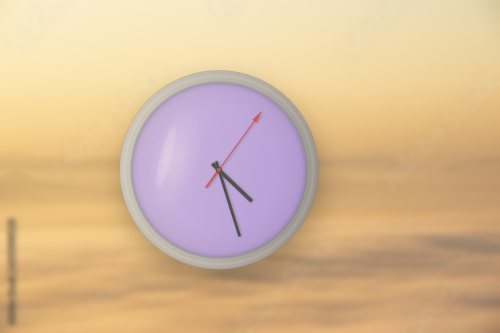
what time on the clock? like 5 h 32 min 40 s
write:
4 h 27 min 06 s
